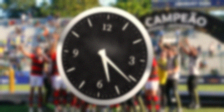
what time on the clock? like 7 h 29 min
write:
5 h 21 min
